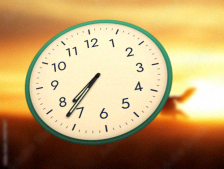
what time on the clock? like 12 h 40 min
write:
7 h 37 min
